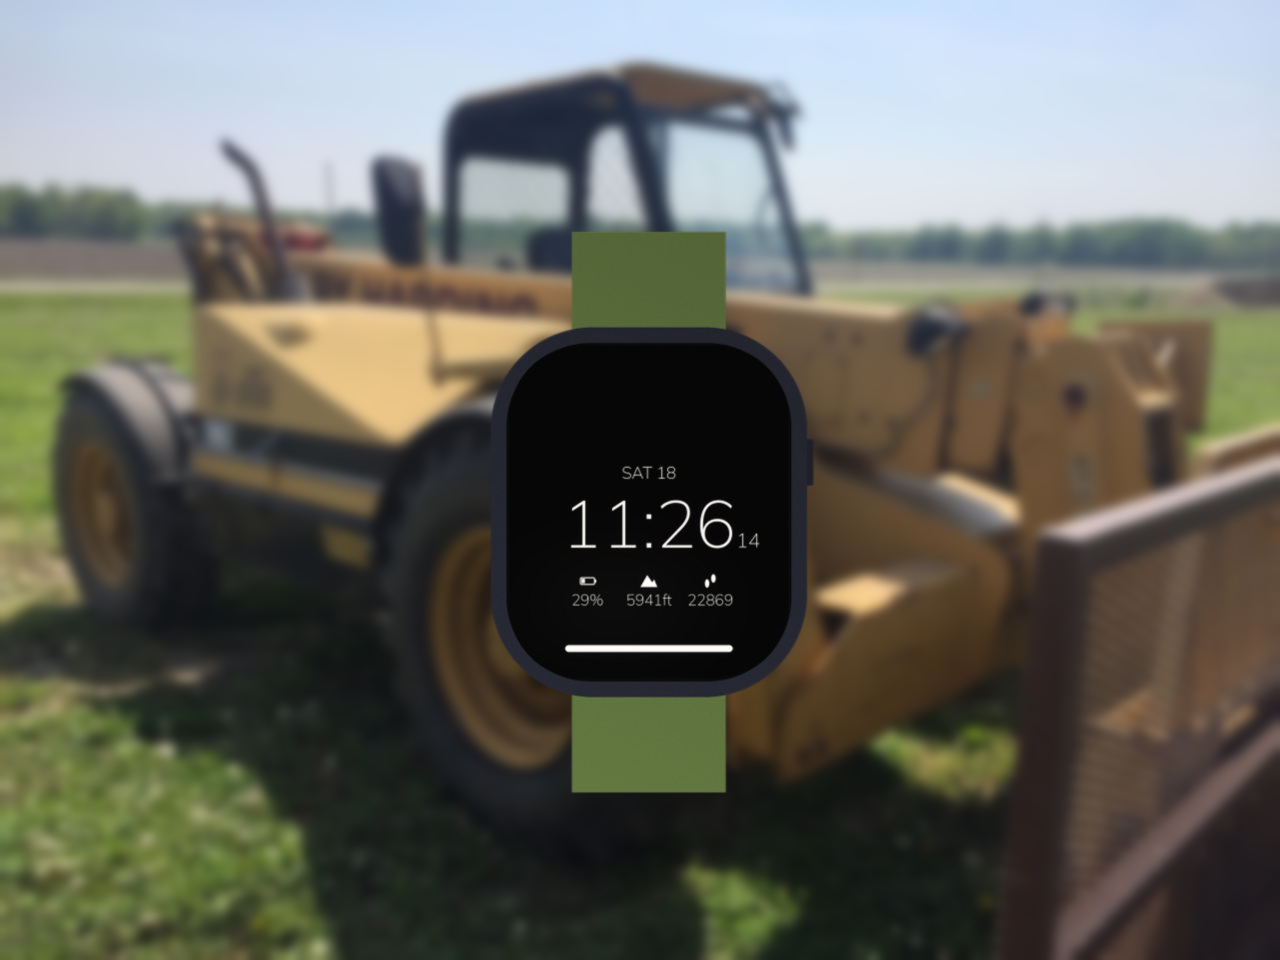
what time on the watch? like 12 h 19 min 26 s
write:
11 h 26 min 14 s
